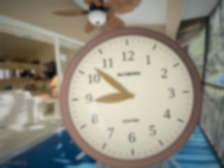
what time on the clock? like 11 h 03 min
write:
8 h 52 min
